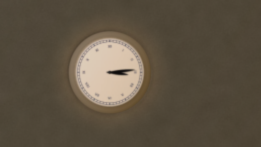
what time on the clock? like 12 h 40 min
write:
3 h 14 min
